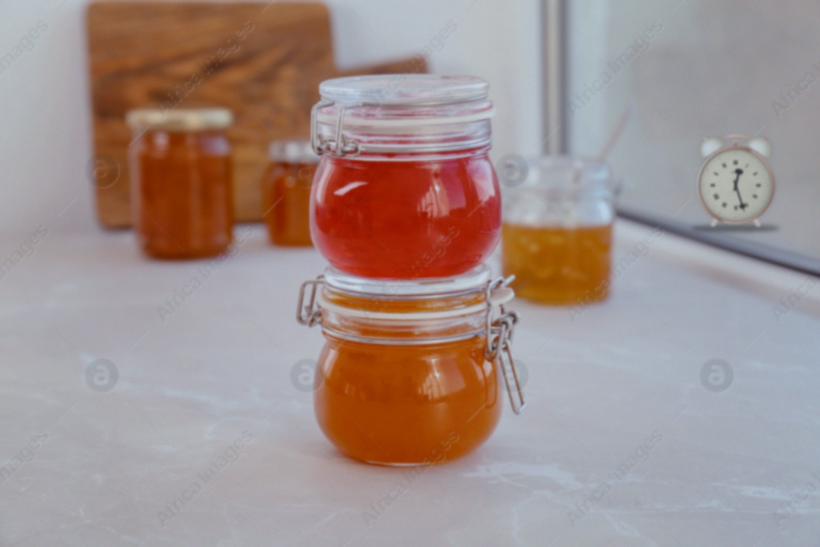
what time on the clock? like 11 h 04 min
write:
12 h 27 min
